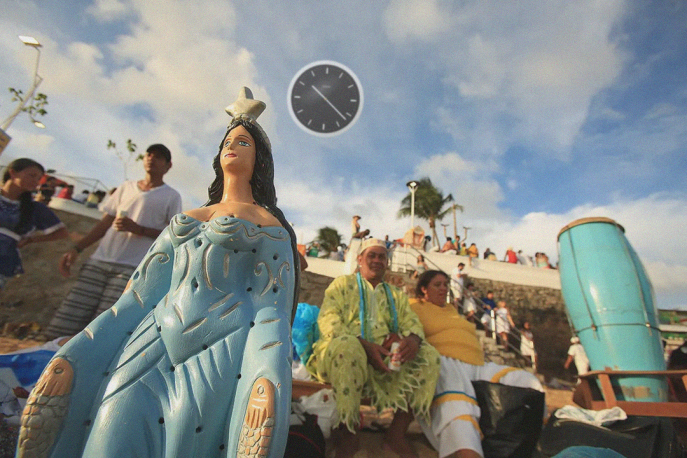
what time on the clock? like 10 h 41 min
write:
10 h 22 min
